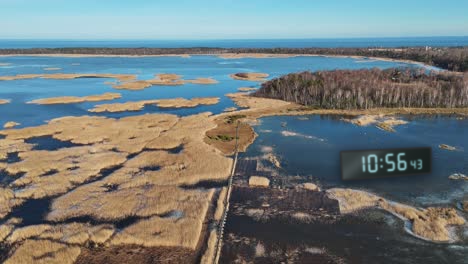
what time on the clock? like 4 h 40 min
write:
10 h 56 min
